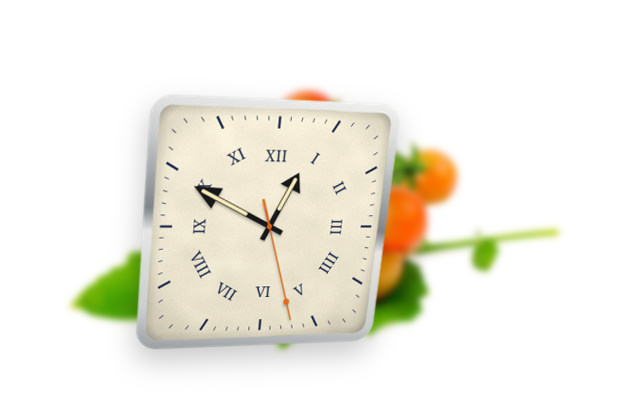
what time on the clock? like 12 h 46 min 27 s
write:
12 h 49 min 27 s
